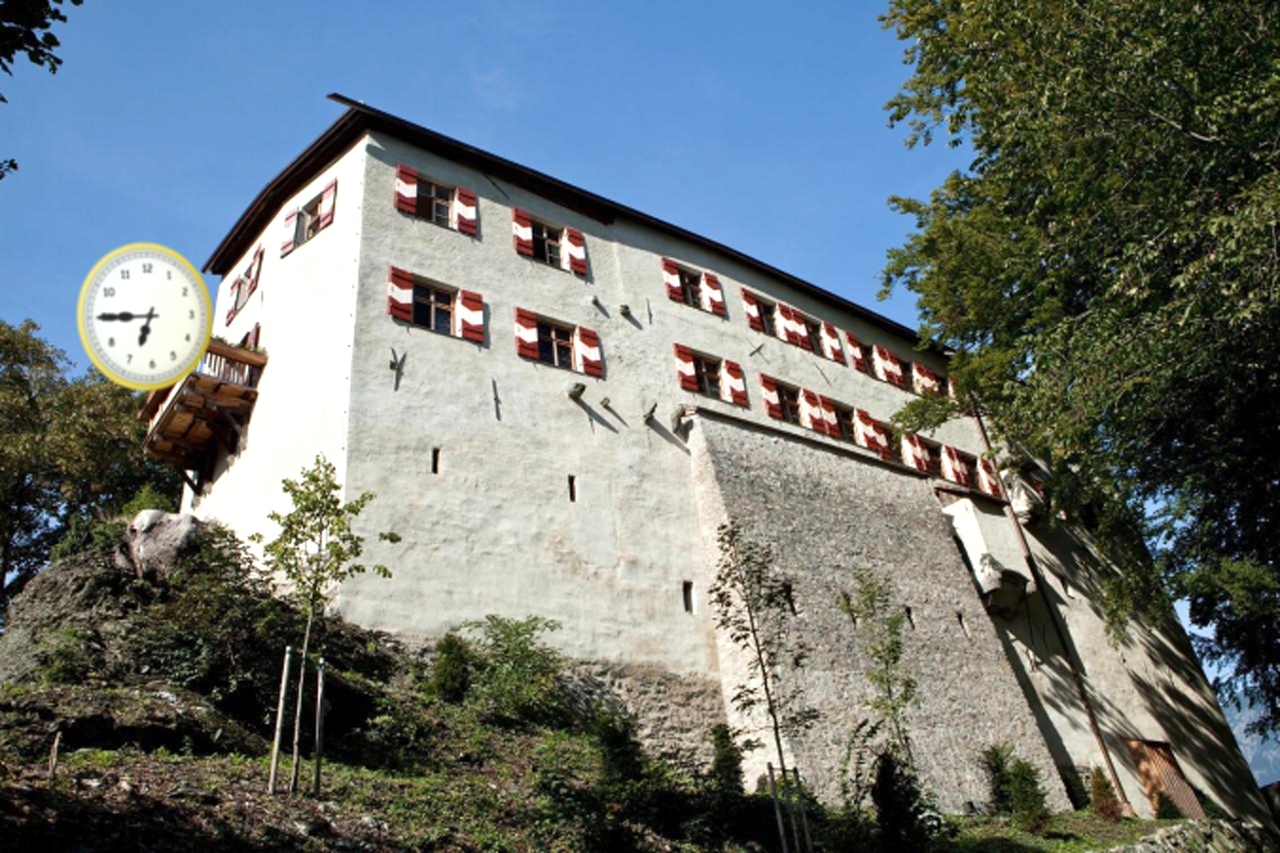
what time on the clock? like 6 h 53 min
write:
6 h 45 min
